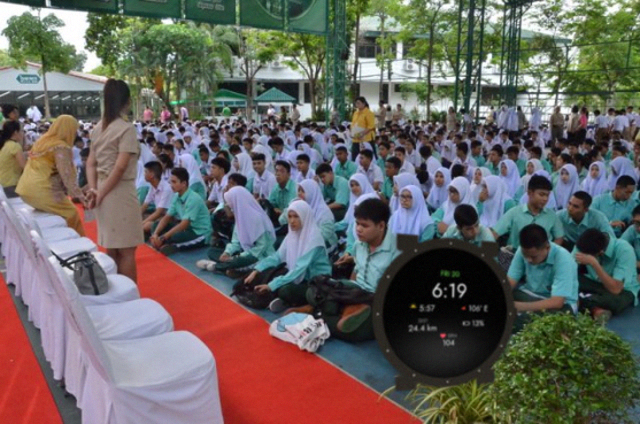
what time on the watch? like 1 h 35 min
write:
6 h 19 min
